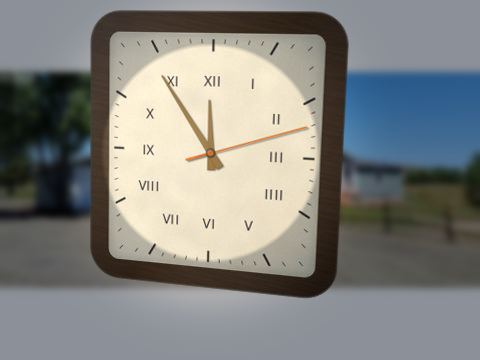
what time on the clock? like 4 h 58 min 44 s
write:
11 h 54 min 12 s
